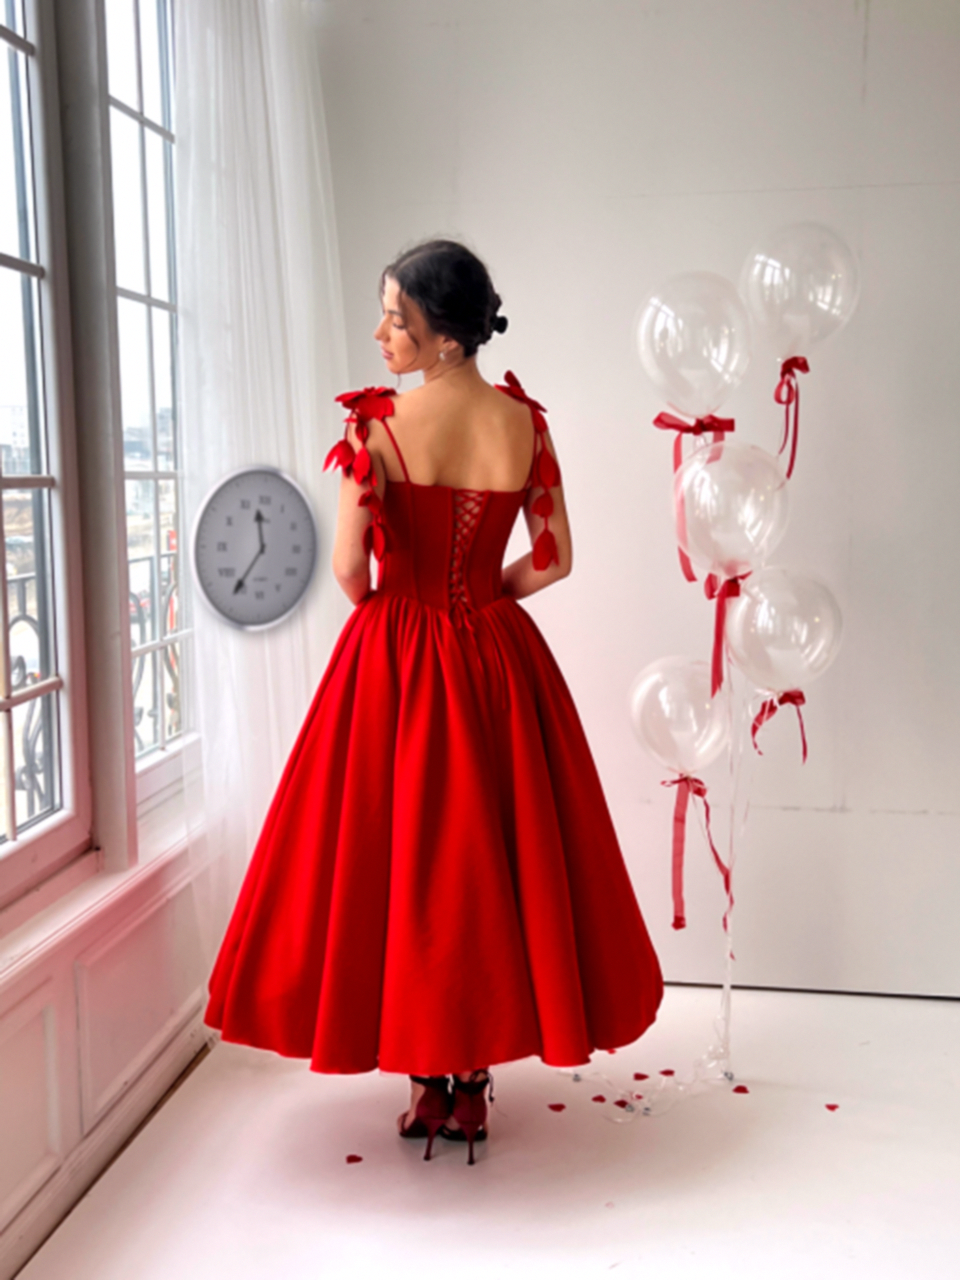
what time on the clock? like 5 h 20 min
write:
11 h 36 min
